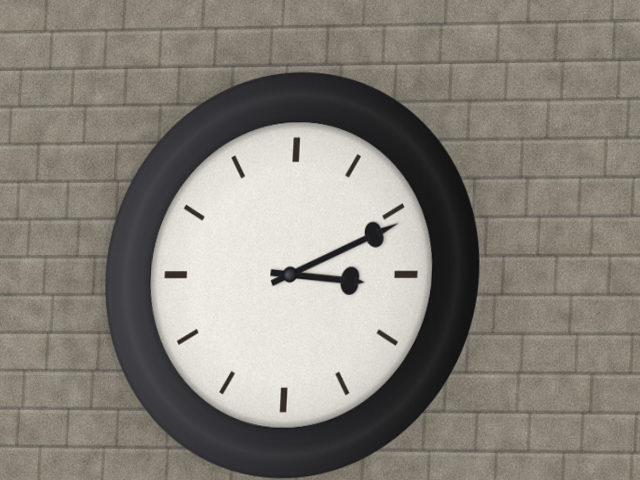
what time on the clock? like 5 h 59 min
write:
3 h 11 min
